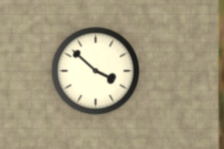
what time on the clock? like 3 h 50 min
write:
3 h 52 min
